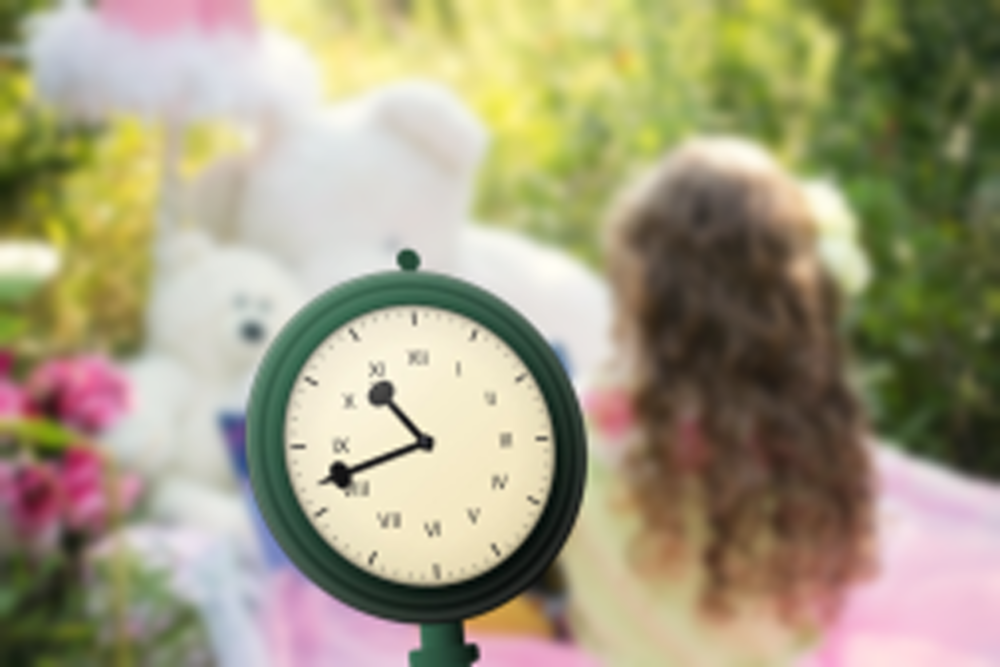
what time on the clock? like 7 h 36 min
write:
10 h 42 min
